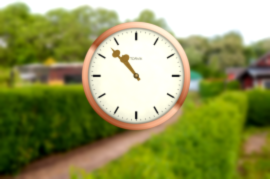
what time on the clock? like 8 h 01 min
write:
10 h 53 min
